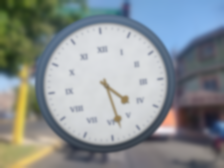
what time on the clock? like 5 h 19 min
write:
4 h 28 min
